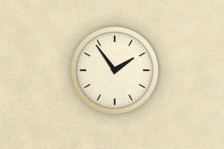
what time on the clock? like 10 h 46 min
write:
1 h 54 min
